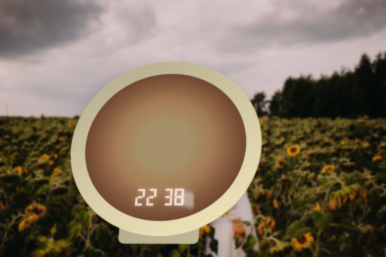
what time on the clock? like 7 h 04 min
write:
22 h 38 min
